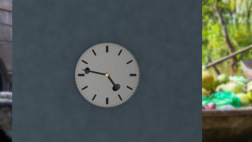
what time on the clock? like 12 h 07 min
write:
4 h 47 min
